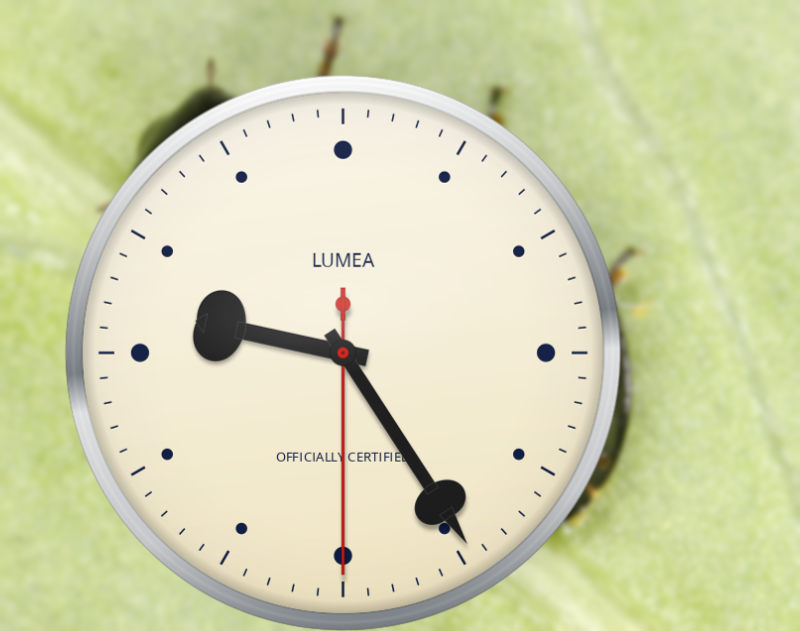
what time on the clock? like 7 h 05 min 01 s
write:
9 h 24 min 30 s
